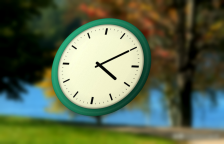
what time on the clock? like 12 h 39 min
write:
4 h 10 min
